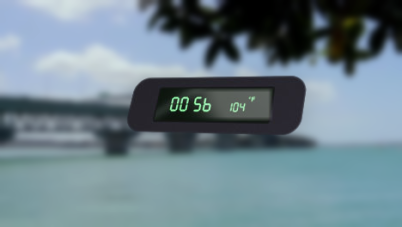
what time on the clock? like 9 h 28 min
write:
0 h 56 min
